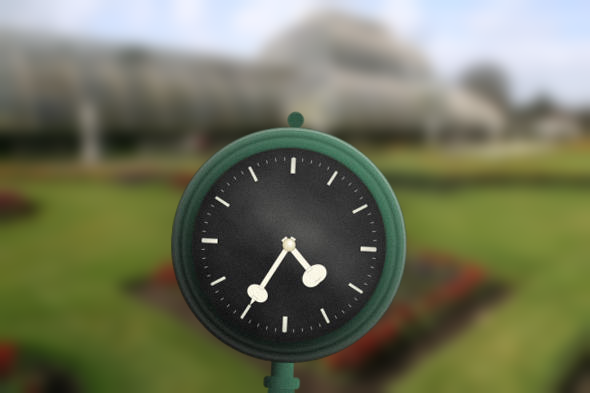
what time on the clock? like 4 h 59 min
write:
4 h 35 min
